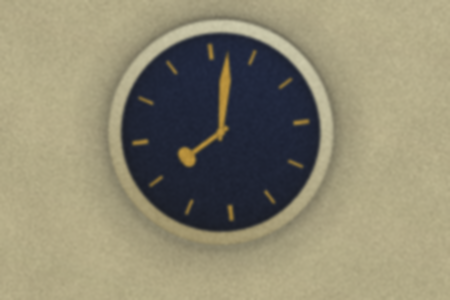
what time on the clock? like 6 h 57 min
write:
8 h 02 min
